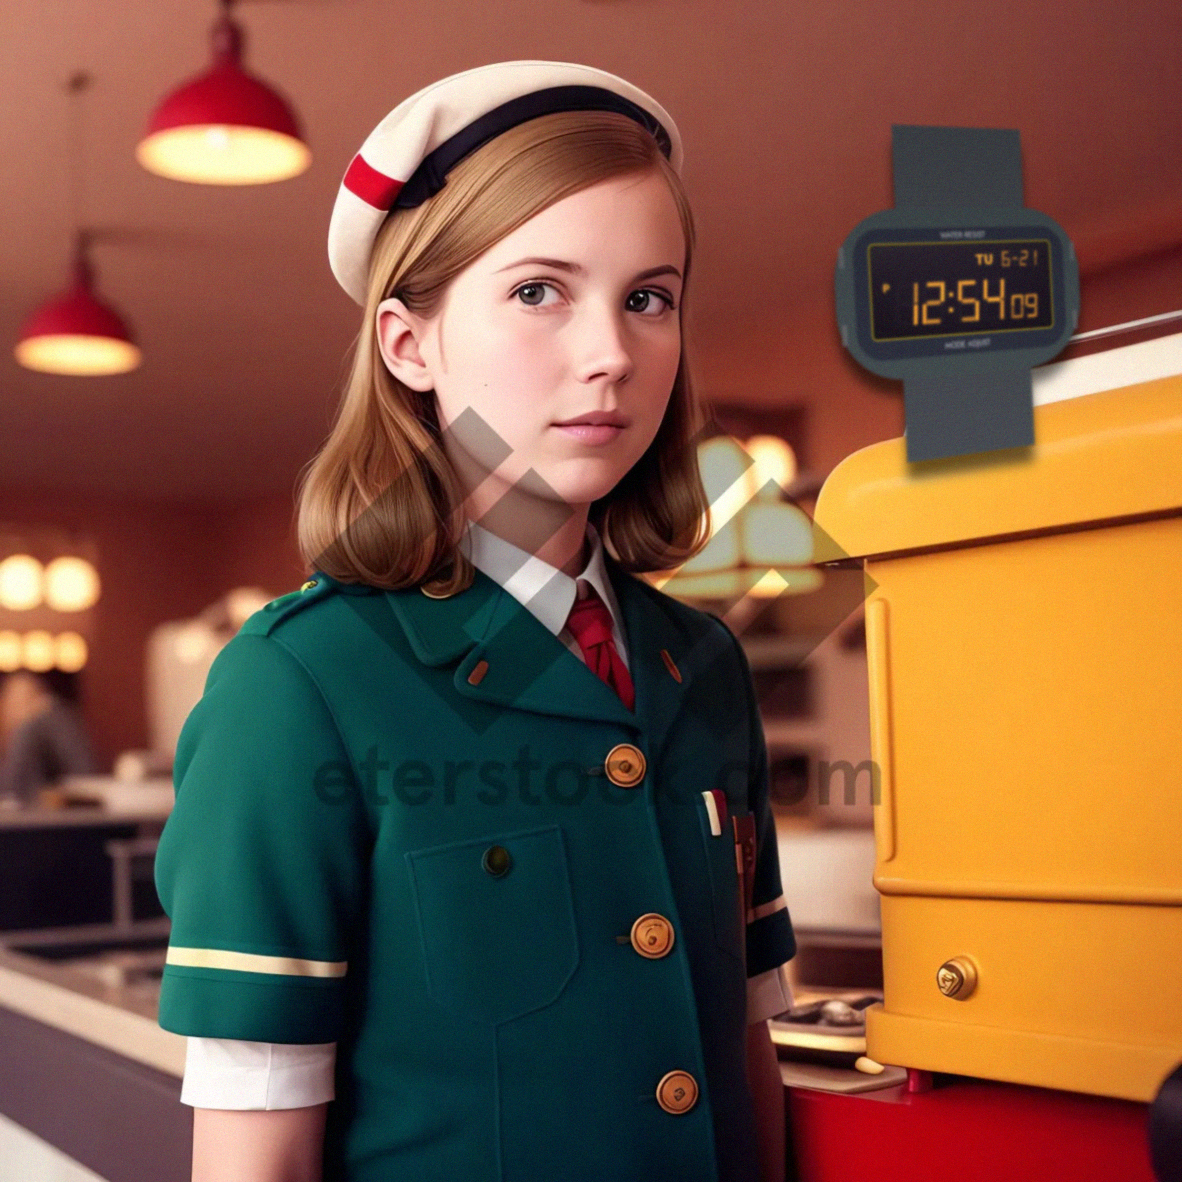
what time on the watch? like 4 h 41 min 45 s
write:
12 h 54 min 09 s
